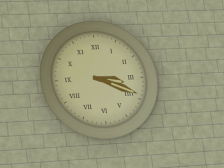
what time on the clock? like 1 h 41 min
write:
3 h 19 min
